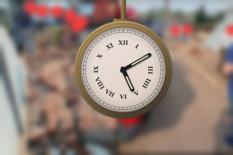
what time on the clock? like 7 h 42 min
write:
5 h 10 min
